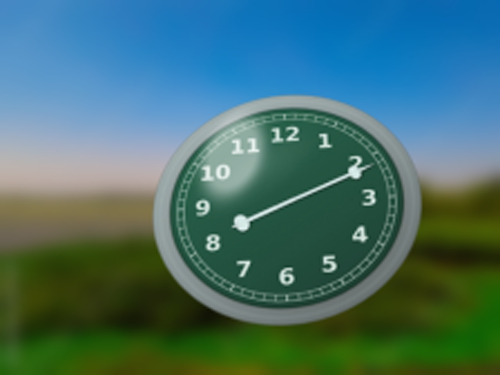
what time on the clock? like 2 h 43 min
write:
8 h 11 min
